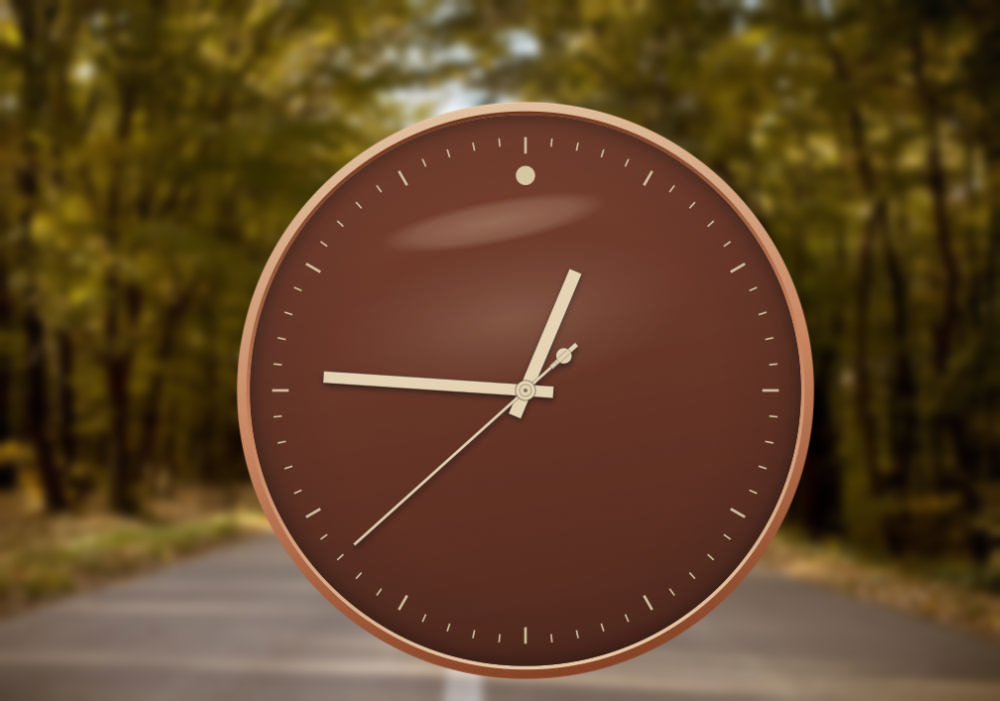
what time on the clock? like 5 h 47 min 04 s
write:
12 h 45 min 38 s
